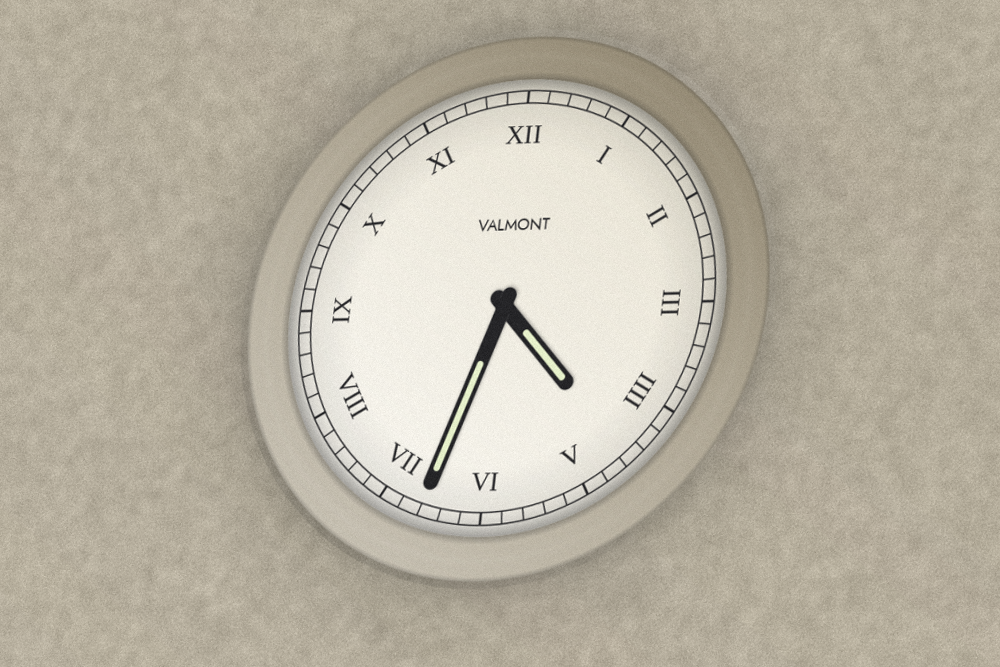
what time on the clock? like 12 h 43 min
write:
4 h 33 min
